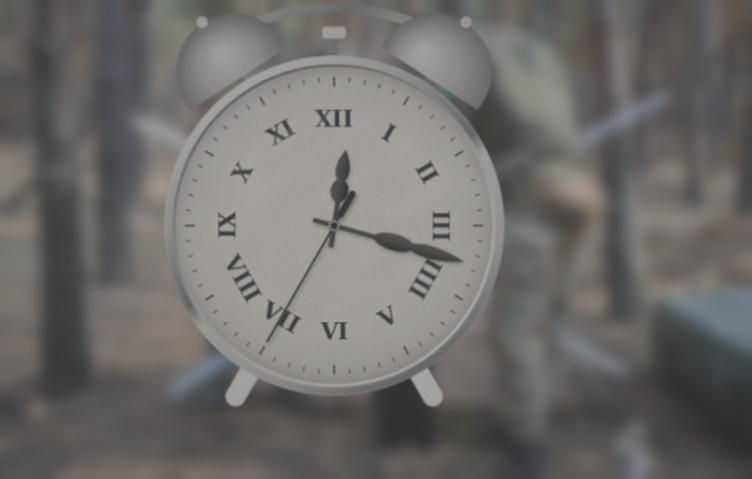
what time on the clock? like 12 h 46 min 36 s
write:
12 h 17 min 35 s
